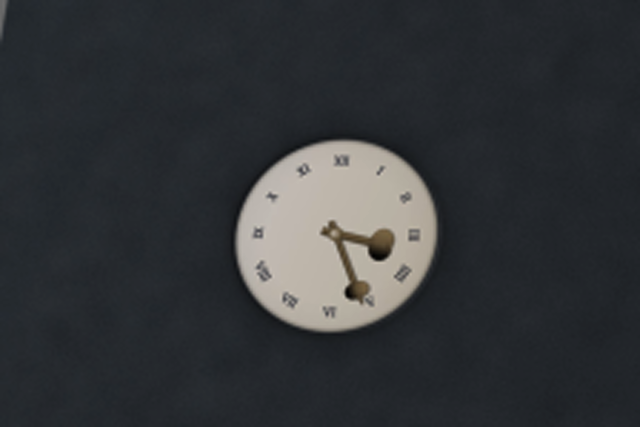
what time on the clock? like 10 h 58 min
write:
3 h 26 min
